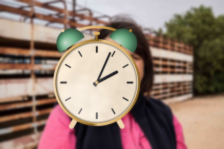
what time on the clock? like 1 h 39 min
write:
2 h 04 min
